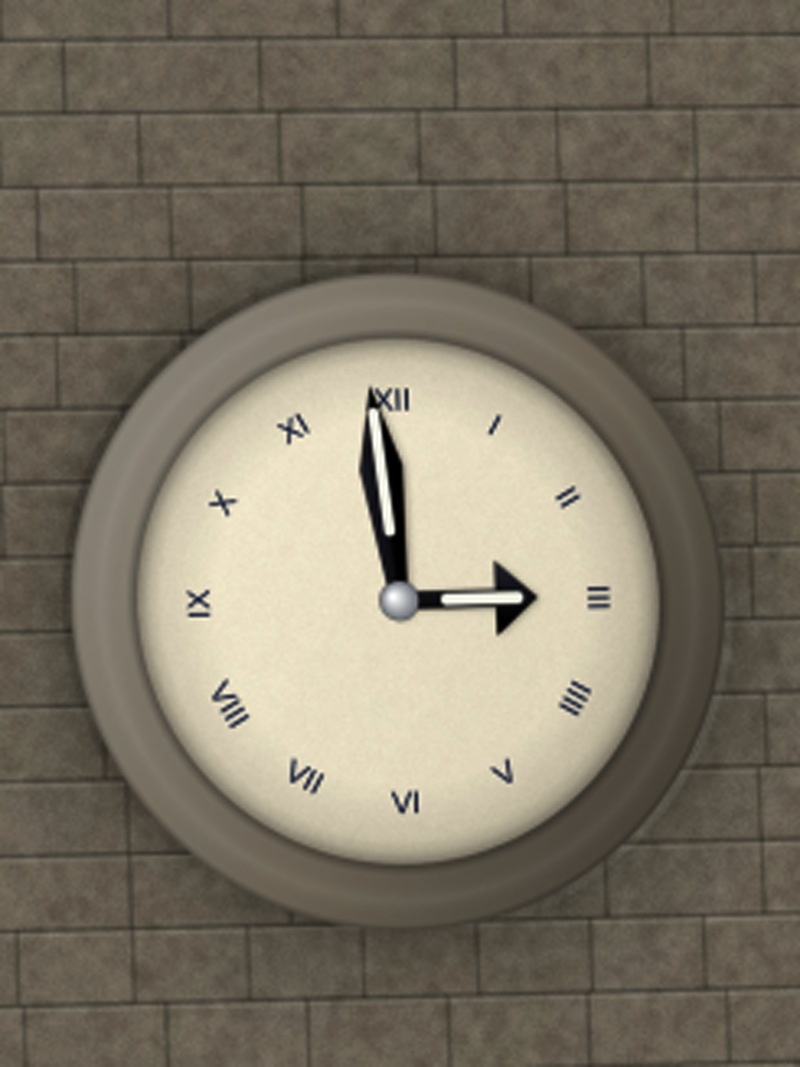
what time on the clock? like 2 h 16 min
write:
2 h 59 min
